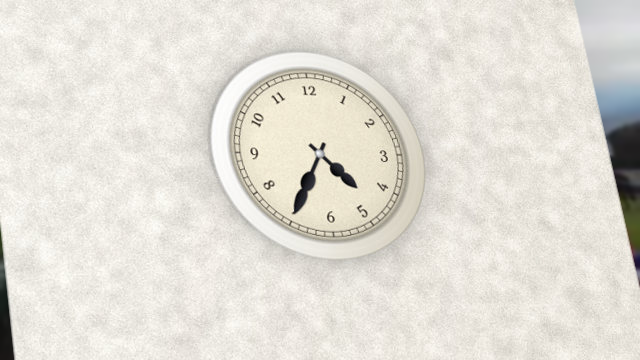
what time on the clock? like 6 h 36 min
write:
4 h 35 min
